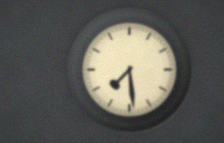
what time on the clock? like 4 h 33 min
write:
7 h 29 min
